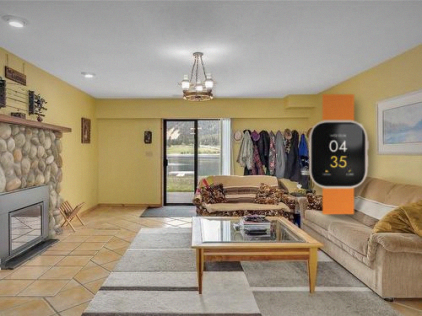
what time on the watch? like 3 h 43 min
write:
4 h 35 min
